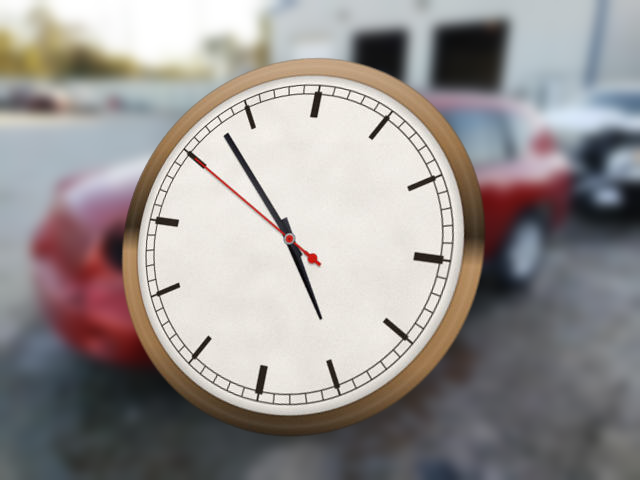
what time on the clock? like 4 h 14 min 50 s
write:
4 h 52 min 50 s
